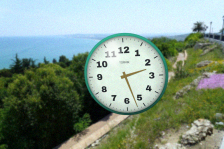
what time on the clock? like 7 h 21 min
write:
2 h 27 min
